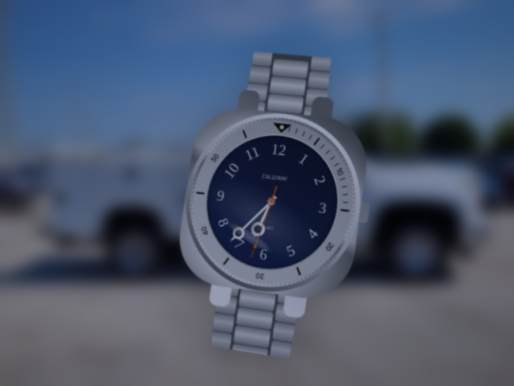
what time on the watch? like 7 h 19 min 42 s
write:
6 h 36 min 32 s
